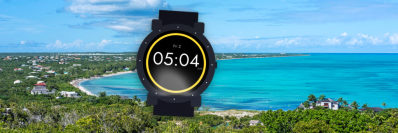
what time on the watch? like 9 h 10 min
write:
5 h 04 min
